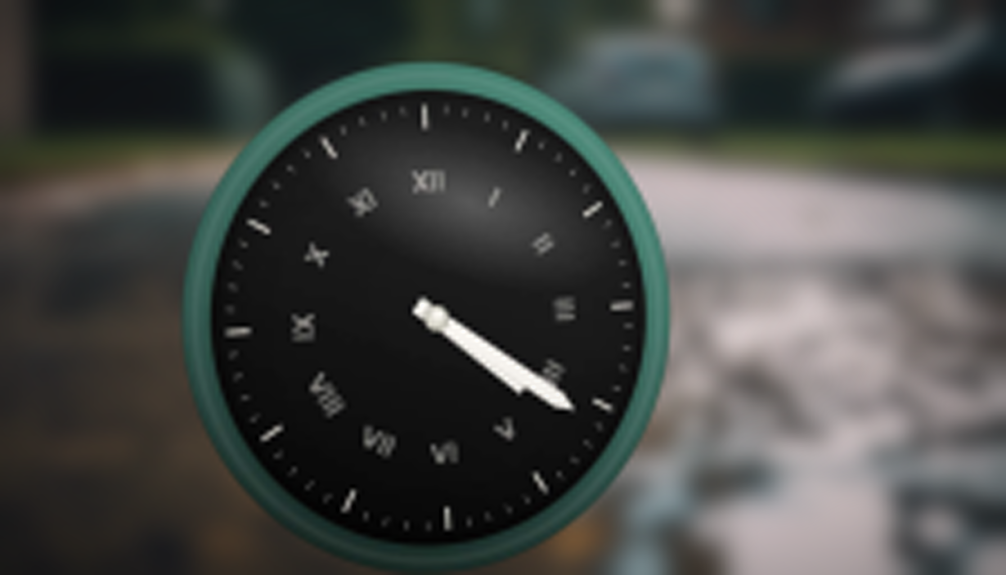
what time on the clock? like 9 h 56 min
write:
4 h 21 min
